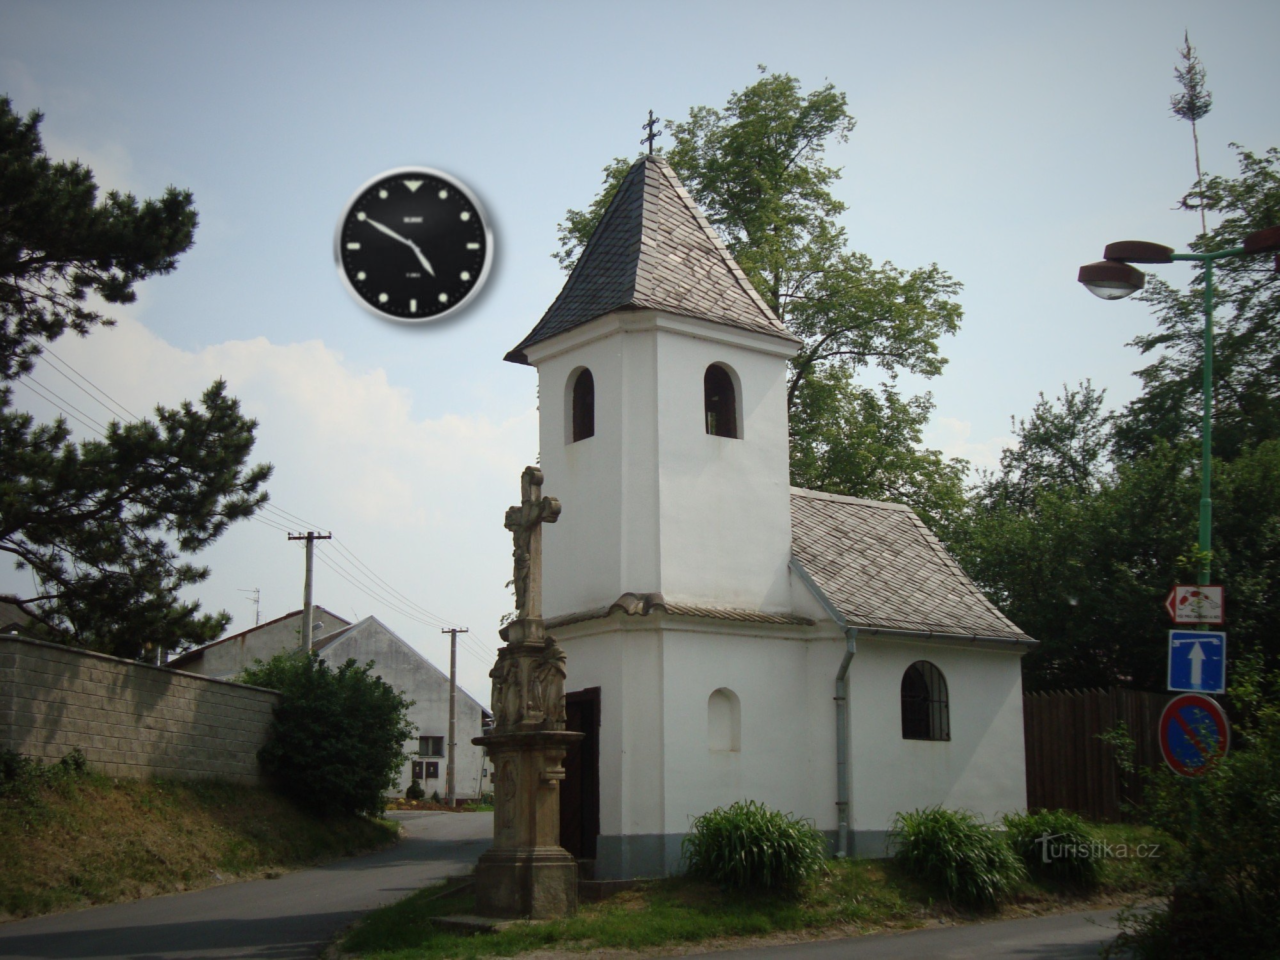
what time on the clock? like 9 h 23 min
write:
4 h 50 min
